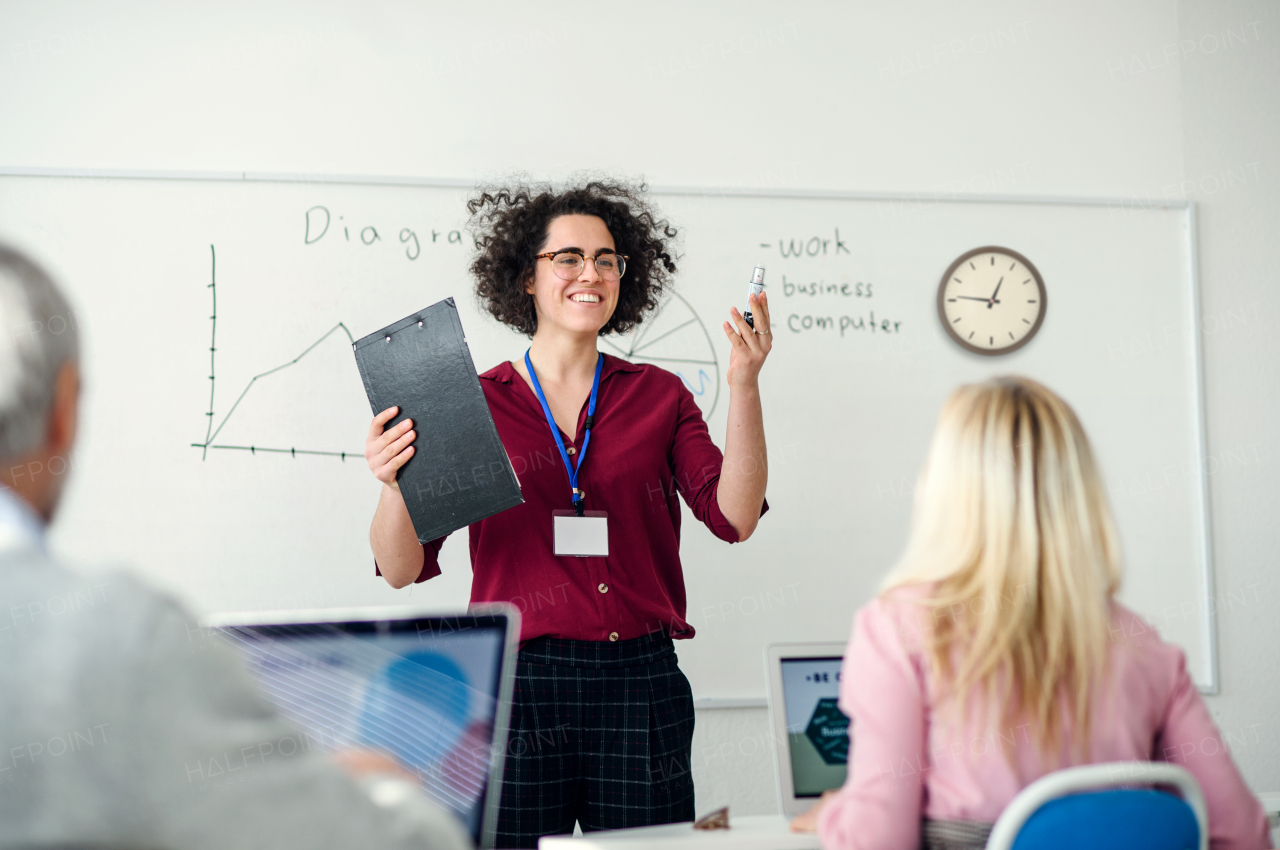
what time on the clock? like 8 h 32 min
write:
12 h 46 min
